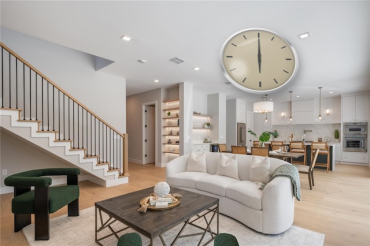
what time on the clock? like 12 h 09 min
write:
6 h 00 min
